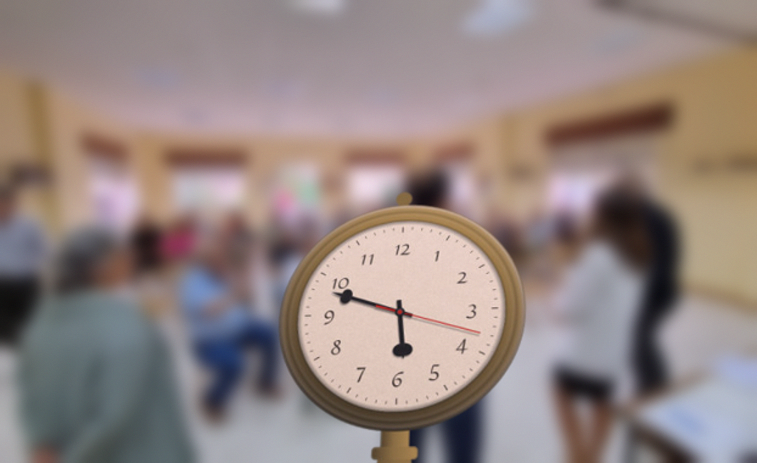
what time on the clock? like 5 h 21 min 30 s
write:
5 h 48 min 18 s
